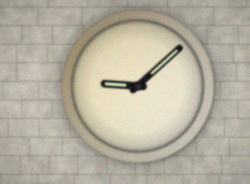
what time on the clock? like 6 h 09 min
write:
9 h 08 min
